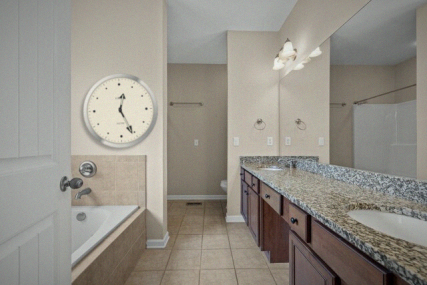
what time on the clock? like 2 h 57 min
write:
12 h 26 min
